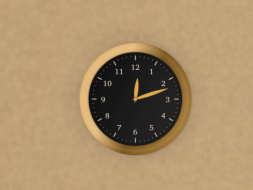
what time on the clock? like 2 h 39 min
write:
12 h 12 min
